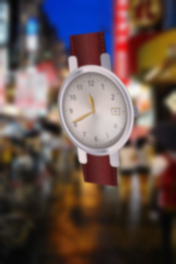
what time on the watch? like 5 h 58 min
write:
11 h 41 min
